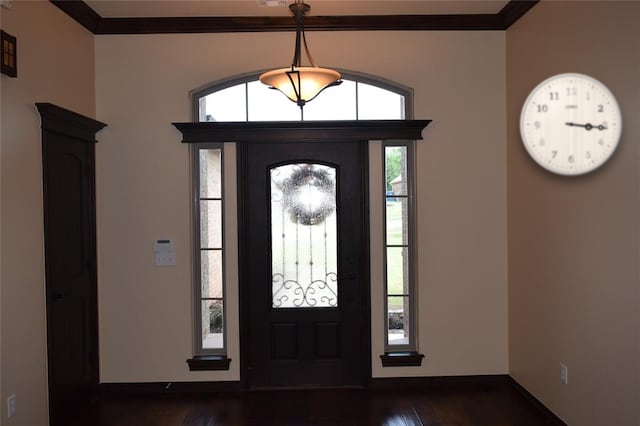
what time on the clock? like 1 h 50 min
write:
3 h 16 min
